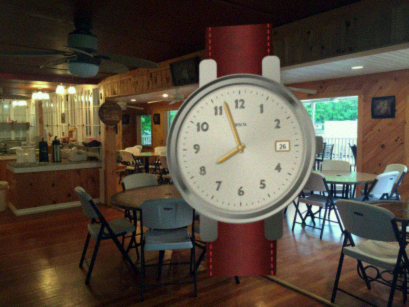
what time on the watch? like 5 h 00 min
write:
7 h 57 min
